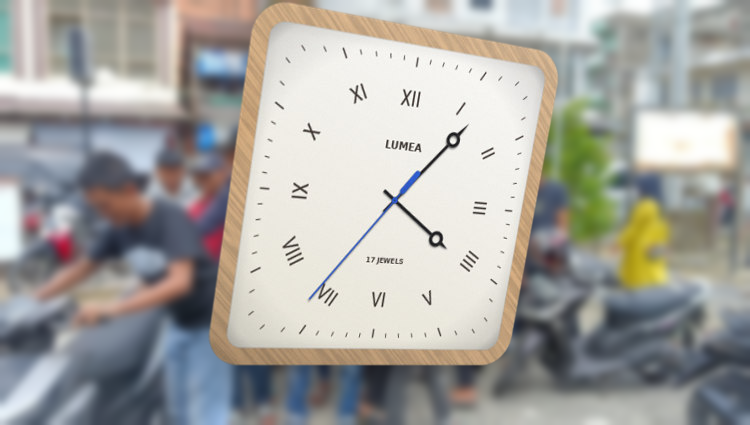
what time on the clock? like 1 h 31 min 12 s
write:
4 h 06 min 36 s
